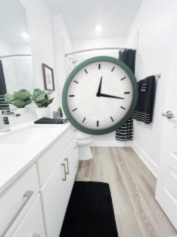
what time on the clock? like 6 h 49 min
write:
12 h 17 min
